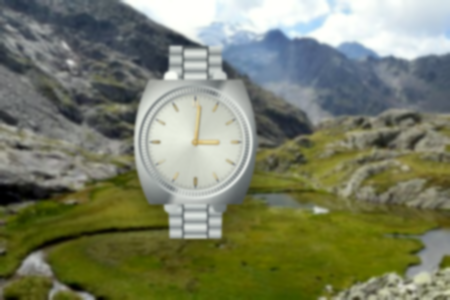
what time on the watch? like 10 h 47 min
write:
3 h 01 min
